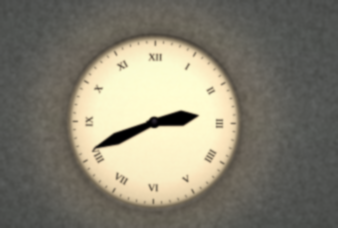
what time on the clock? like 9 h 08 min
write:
2 h 41 min
